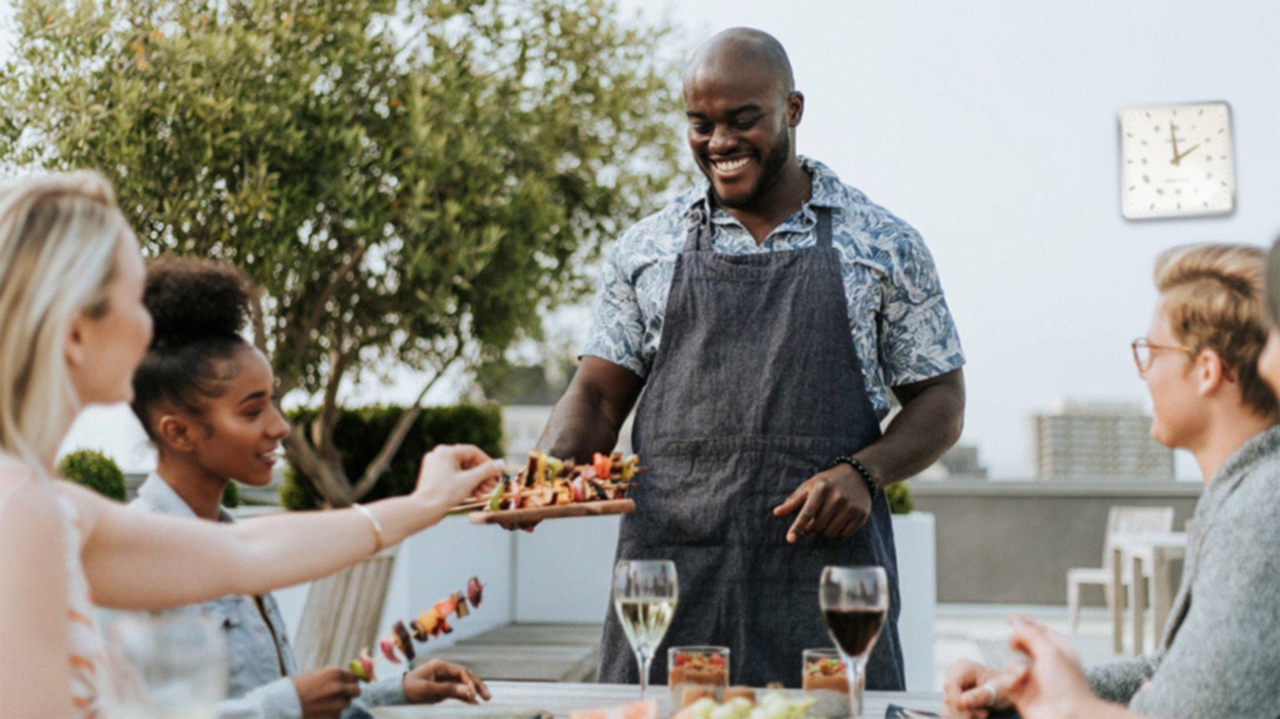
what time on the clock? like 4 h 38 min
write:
1 h 59 min
